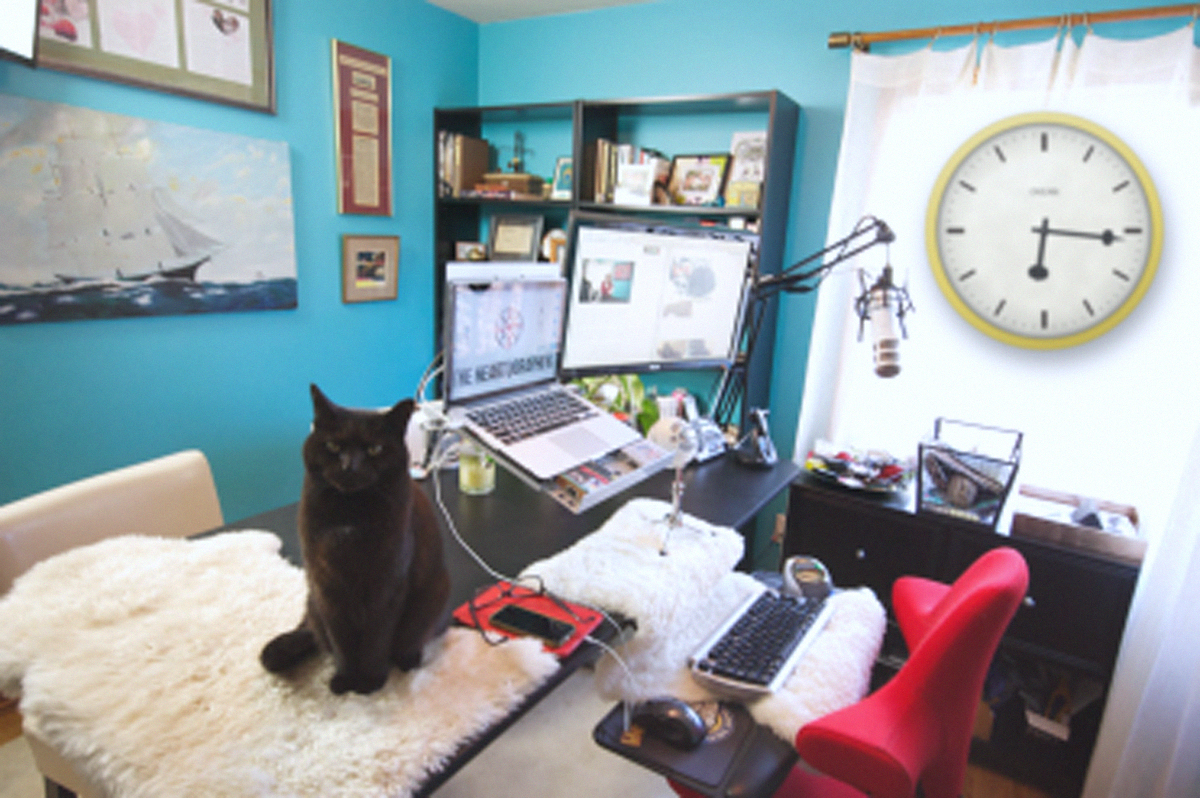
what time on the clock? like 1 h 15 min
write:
6 h 16 min
